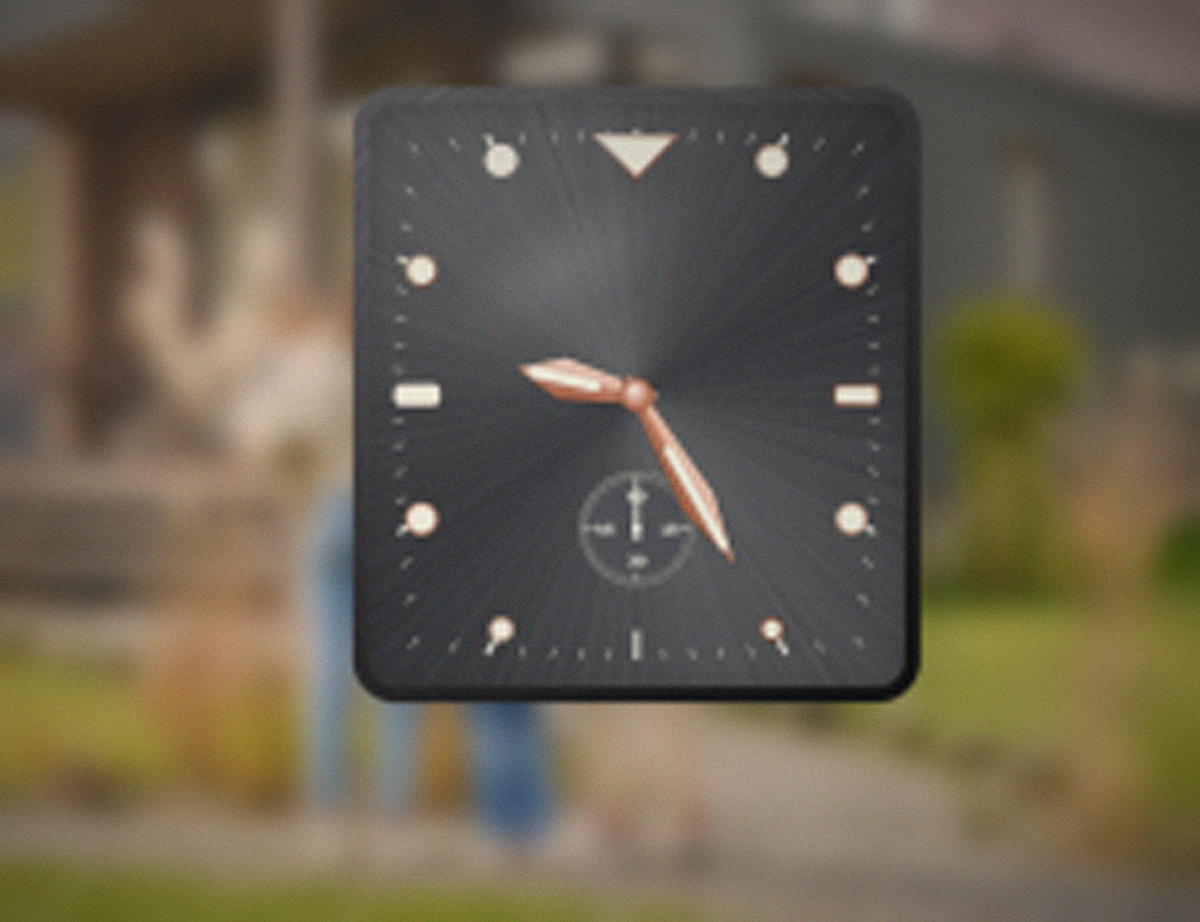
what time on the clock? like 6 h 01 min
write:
9 h 25 min
